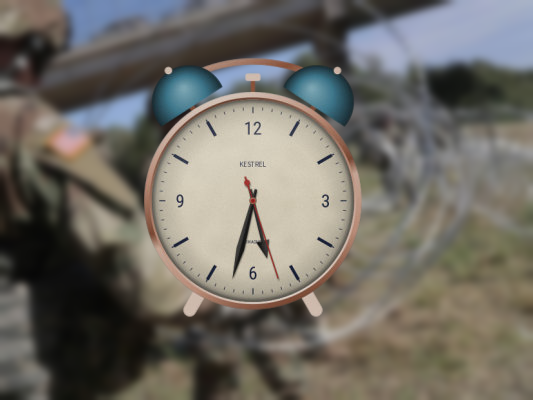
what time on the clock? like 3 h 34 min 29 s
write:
5 h 32 min 27 s
